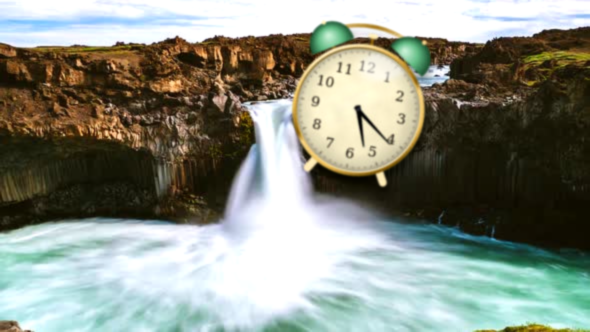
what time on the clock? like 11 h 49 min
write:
5 h 21 min
